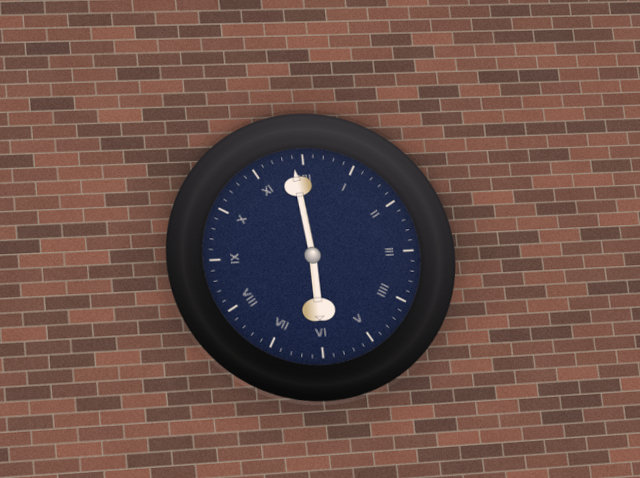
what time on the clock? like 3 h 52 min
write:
5 h 59 min
